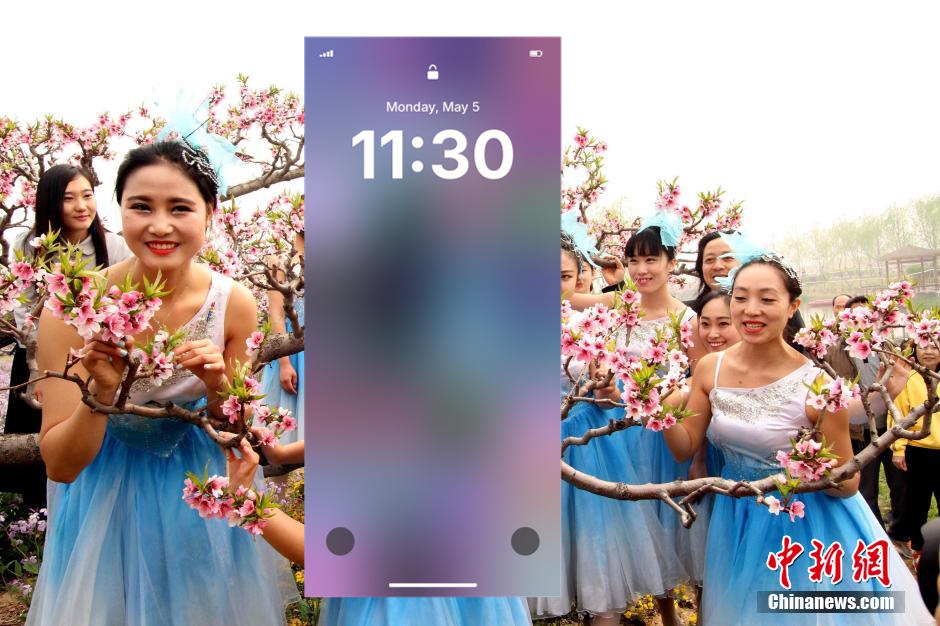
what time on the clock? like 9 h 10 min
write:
11 h 30 min
